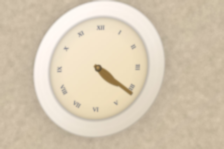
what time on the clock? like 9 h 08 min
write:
4 h 21 min
